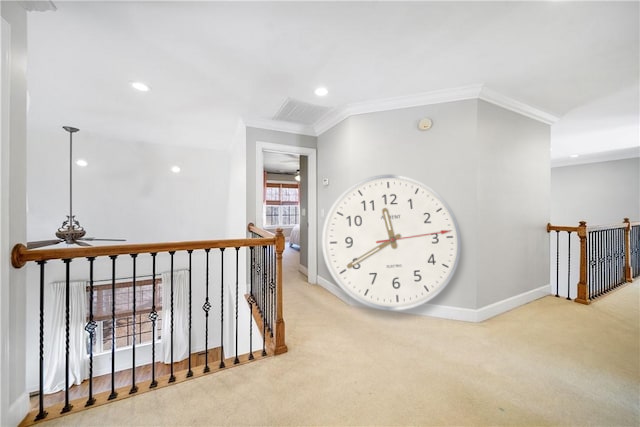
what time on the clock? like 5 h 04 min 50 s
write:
11 h 40 min 14 s
